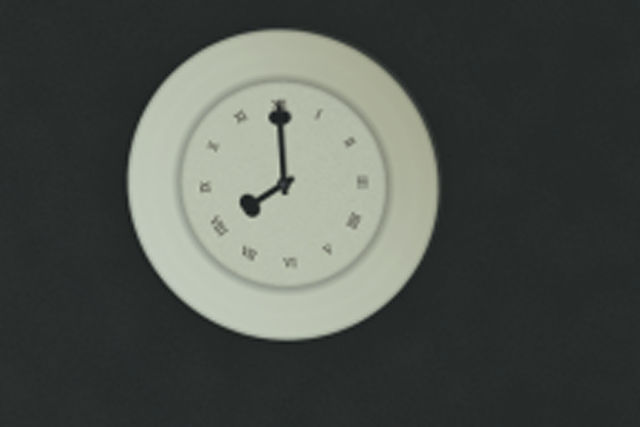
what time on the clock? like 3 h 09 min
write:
8 h 00 min
